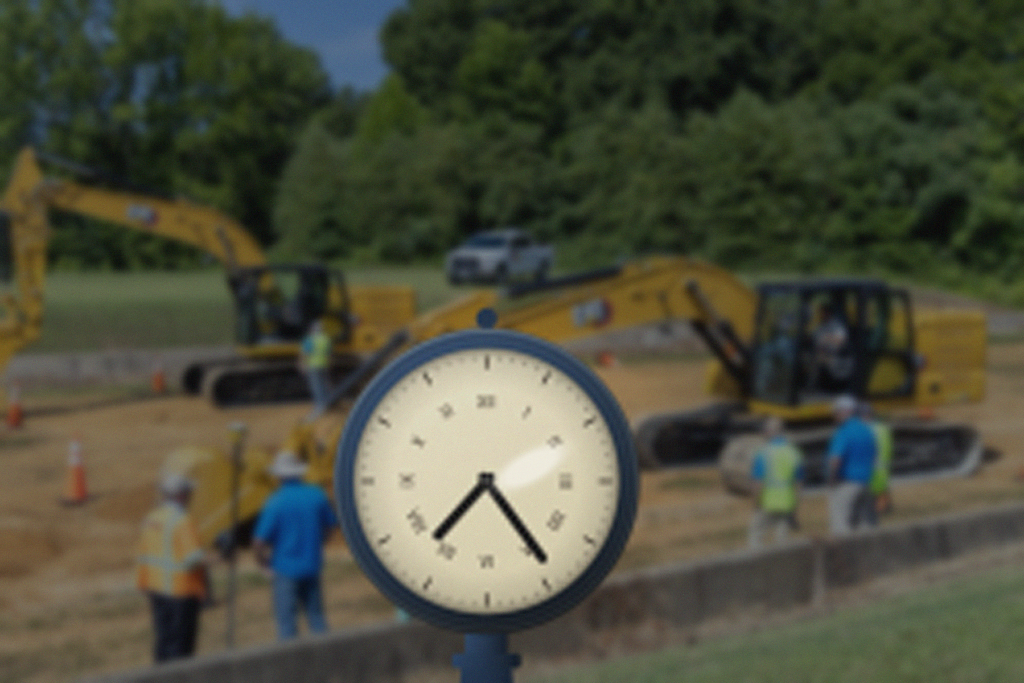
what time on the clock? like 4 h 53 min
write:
7 h 24 min
